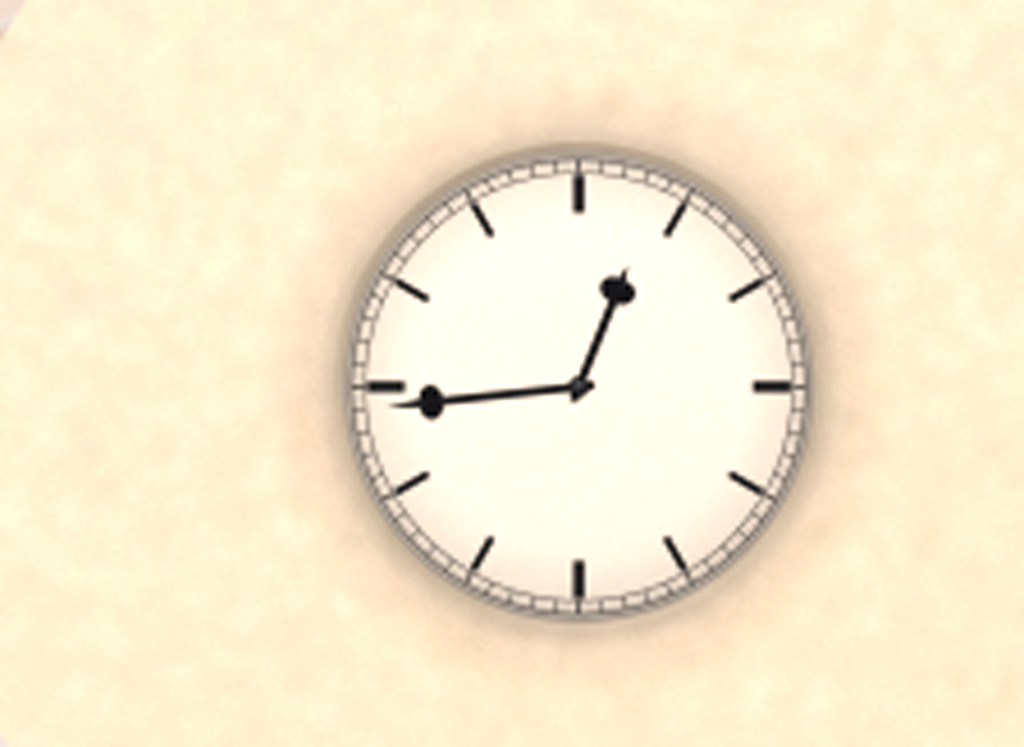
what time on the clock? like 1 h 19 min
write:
12 h 44 min
